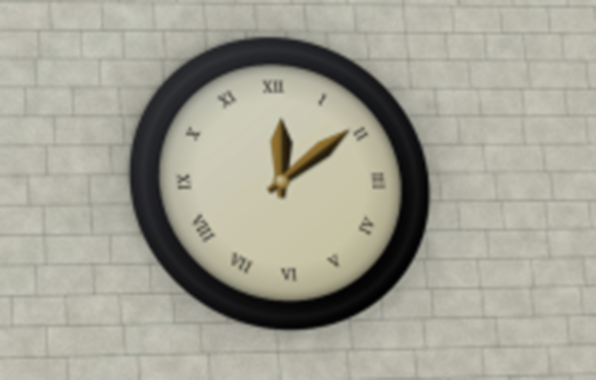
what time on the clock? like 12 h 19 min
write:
12 h 09 min
